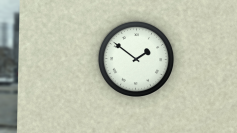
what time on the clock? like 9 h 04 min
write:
1 h 51 min
